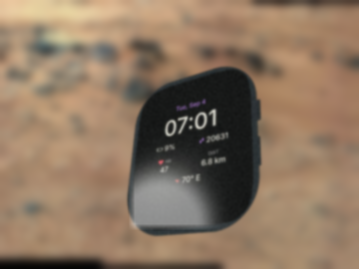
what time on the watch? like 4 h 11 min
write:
7 h 01 min
